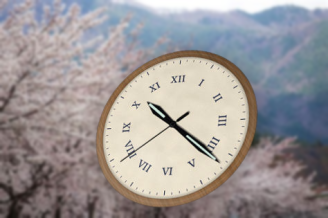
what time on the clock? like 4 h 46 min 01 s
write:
10 h 21 min 39 s
